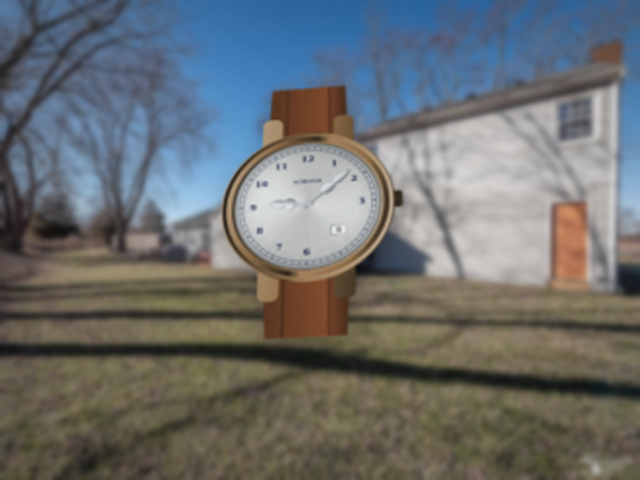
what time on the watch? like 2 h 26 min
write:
9 h 08 min
